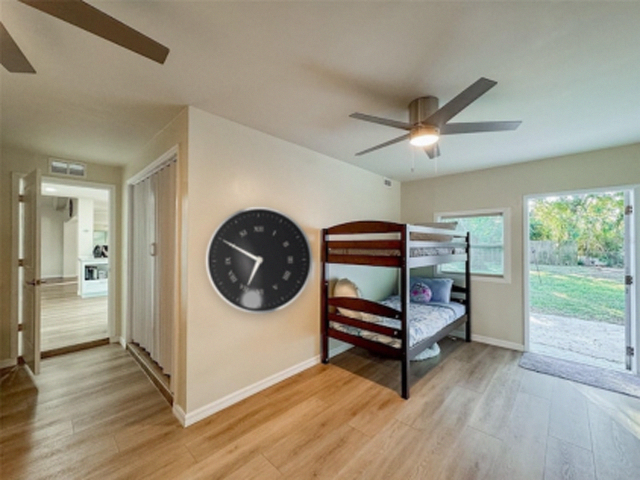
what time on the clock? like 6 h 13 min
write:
6 h 50 min
